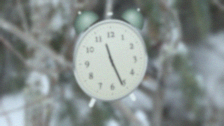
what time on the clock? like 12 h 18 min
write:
11 h 26 min
